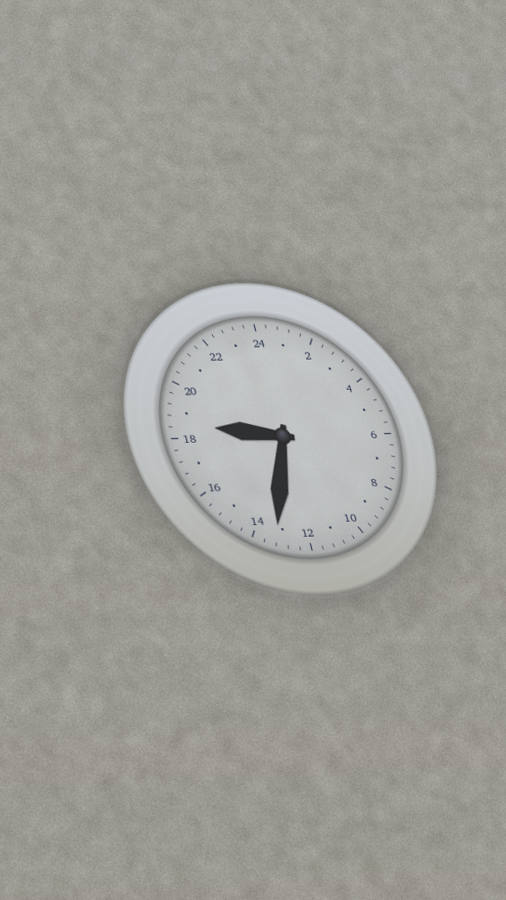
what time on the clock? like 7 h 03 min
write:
18 h 33 min
